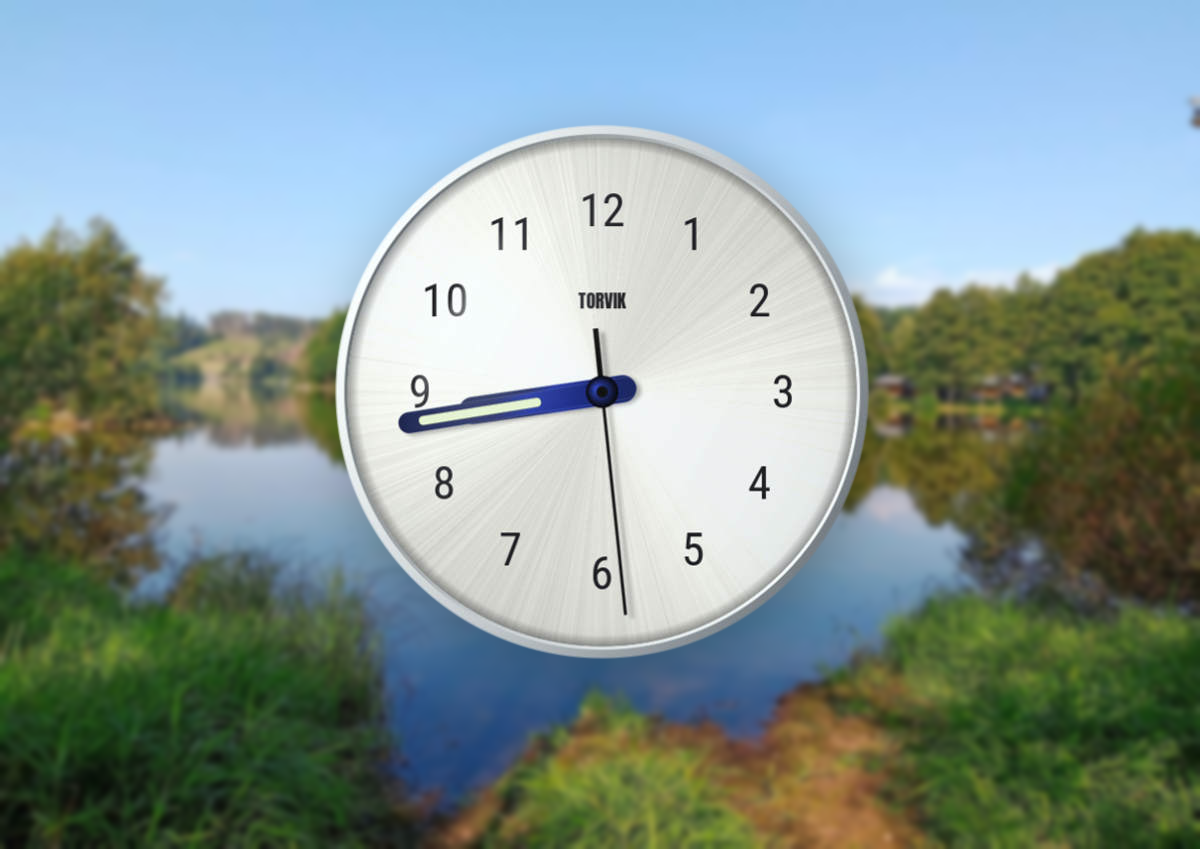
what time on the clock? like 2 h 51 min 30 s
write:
8 h 43 min 29 s
